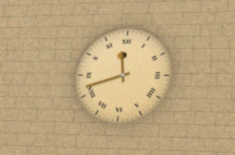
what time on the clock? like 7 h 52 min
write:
11 h 42 min
